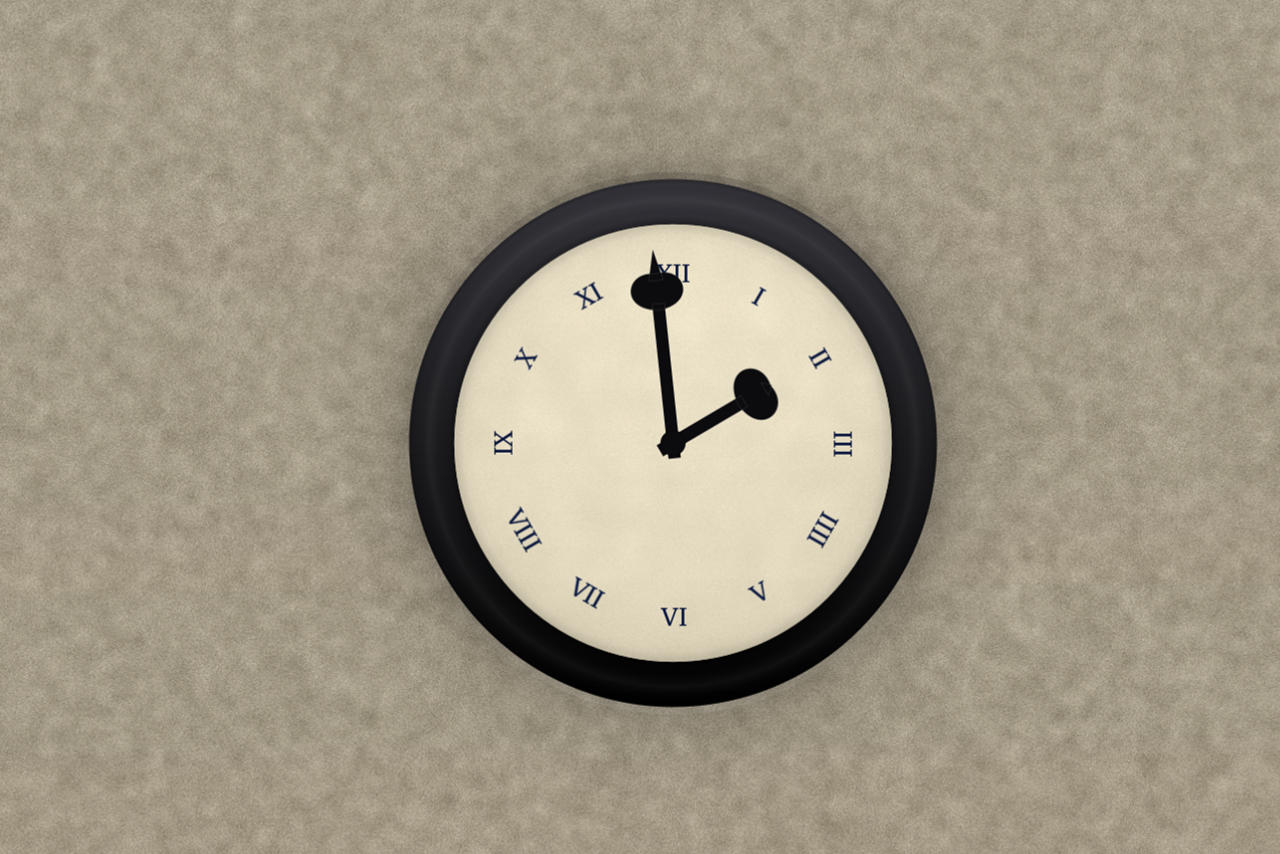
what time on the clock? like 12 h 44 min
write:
1 h 59 min
